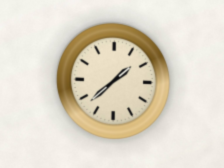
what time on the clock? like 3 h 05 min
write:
1 h 38 min
